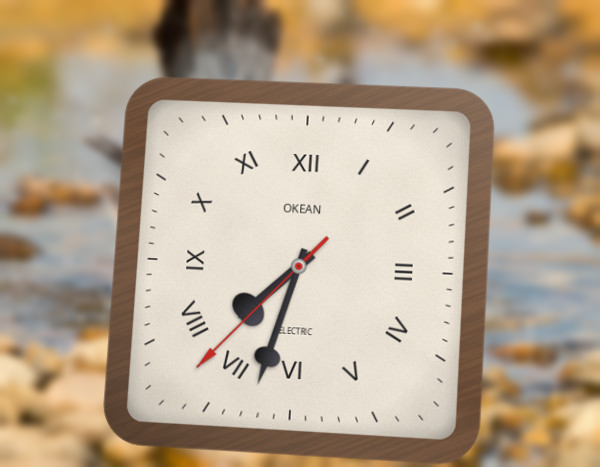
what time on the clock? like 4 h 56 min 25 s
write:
7 h 32 min 37 s
